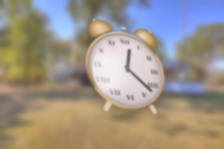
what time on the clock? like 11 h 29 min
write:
12 h 22 min
